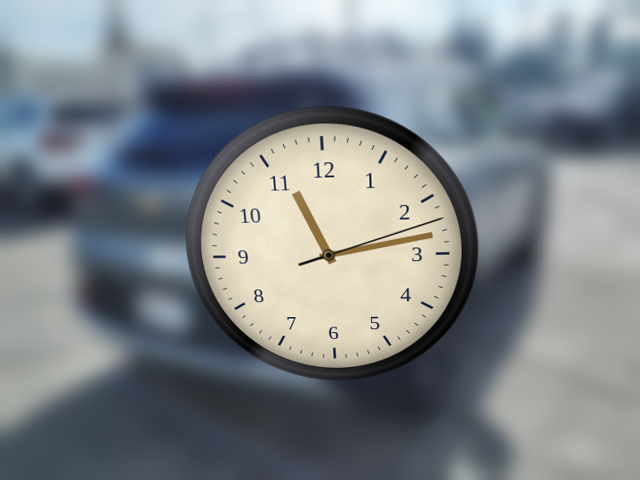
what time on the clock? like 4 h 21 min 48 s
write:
11 h 13 min 12 s
